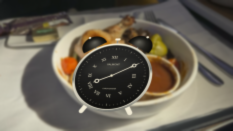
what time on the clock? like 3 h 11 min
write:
8 h 10 min
